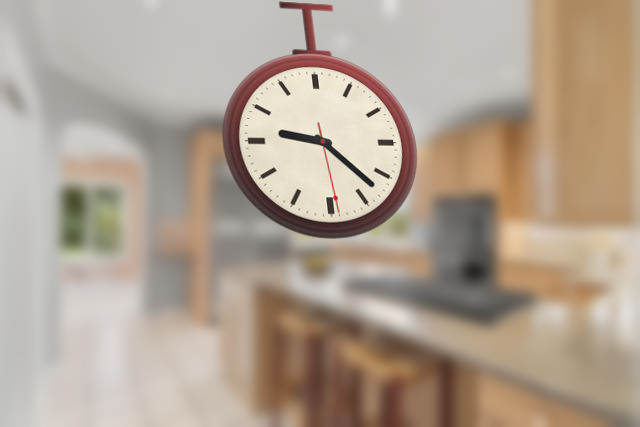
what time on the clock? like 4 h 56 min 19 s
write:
9 h 22 min 29 s
